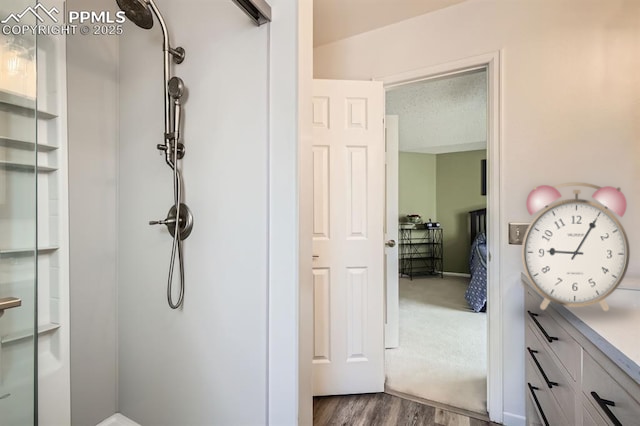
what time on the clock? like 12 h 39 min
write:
9 h 05 min
